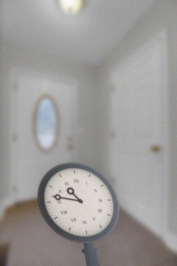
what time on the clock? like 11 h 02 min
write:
10 h 47 min
